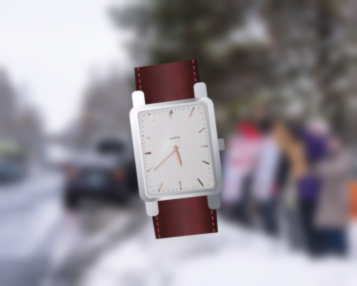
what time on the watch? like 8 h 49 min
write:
5 h 39 min
